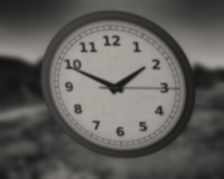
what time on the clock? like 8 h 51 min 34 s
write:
1 h 49 min 15 s
